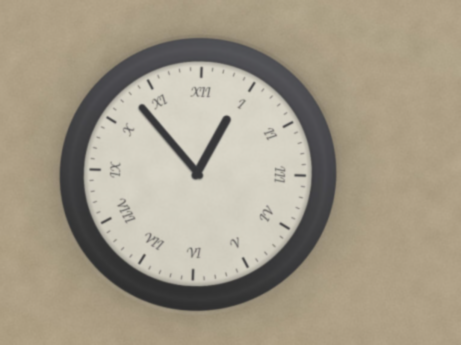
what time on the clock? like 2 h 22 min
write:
12 h 53 min
